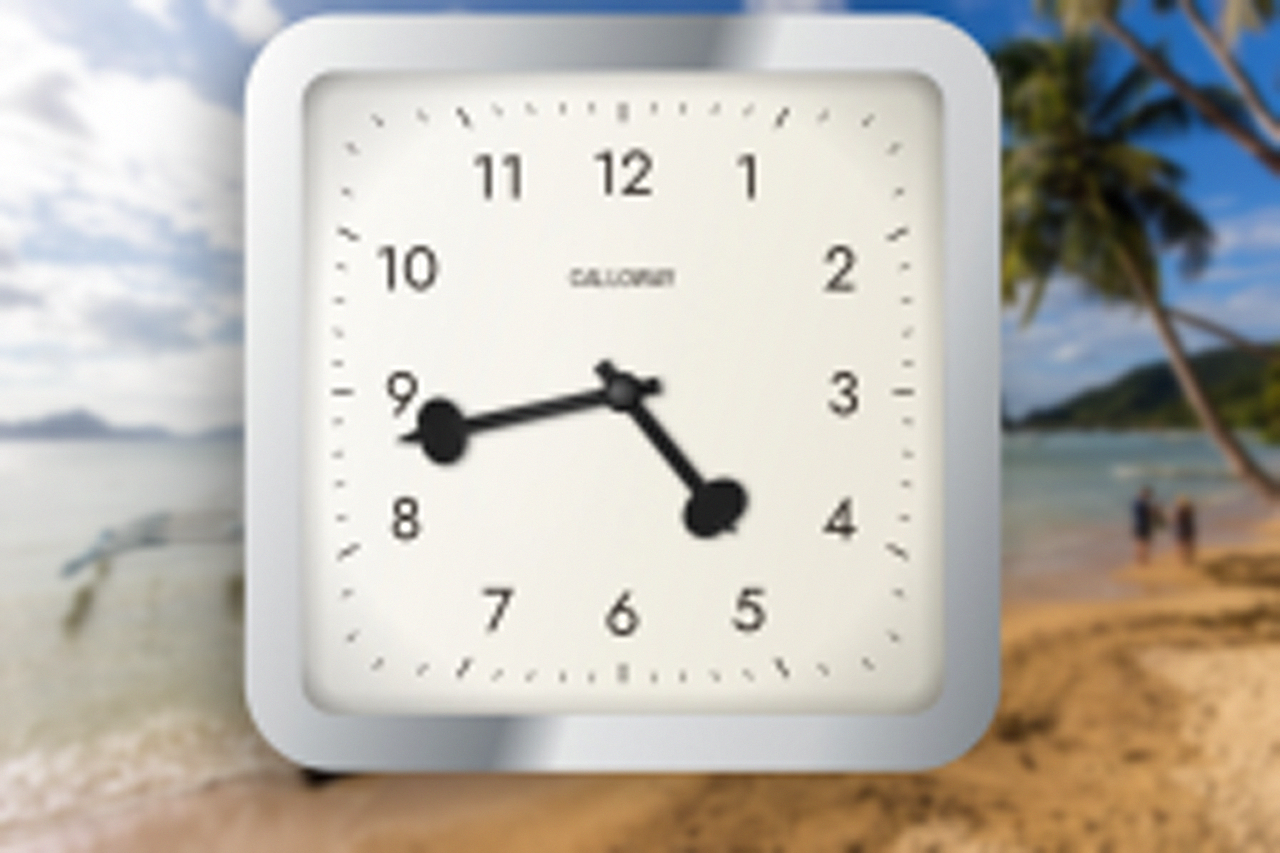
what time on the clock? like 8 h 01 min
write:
4 h 43 min
